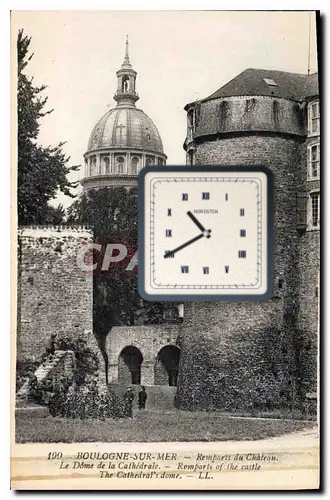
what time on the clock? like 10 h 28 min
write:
10 h 40 min
